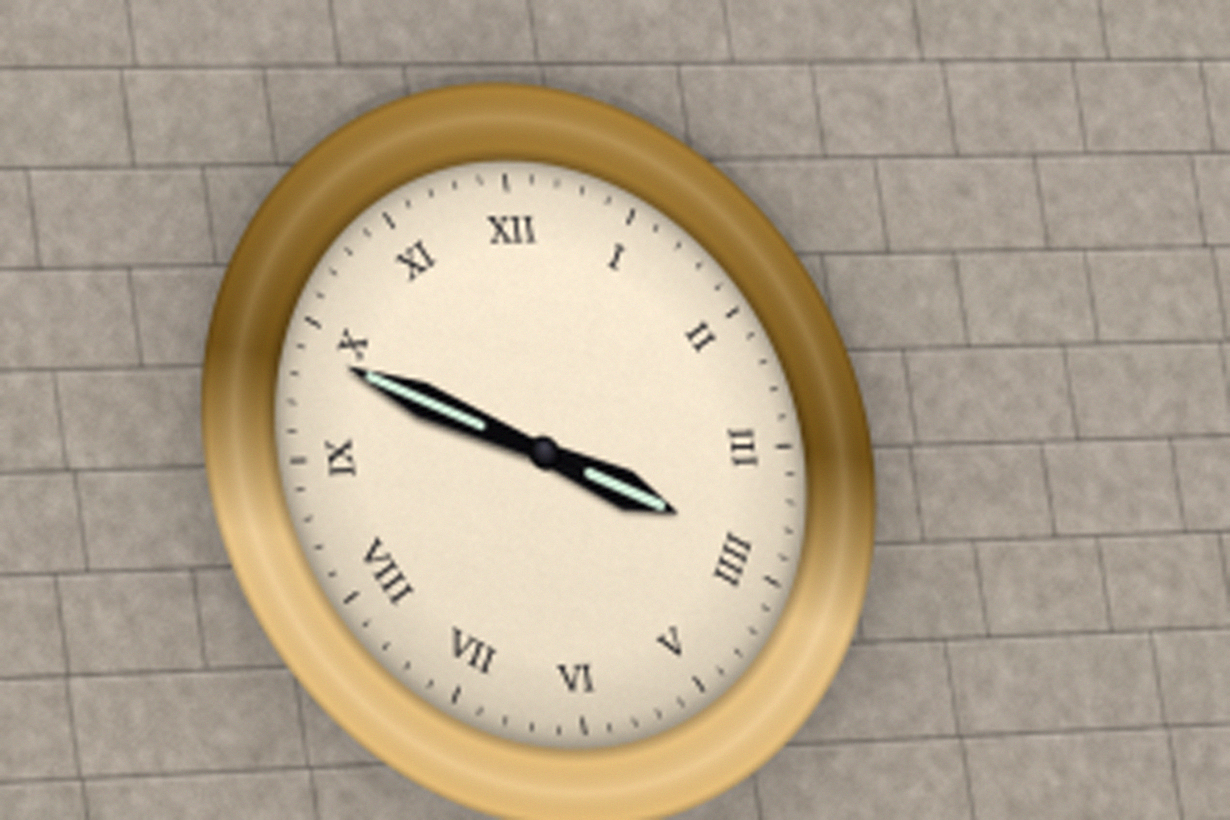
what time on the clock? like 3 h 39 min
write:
3 h 49 min
